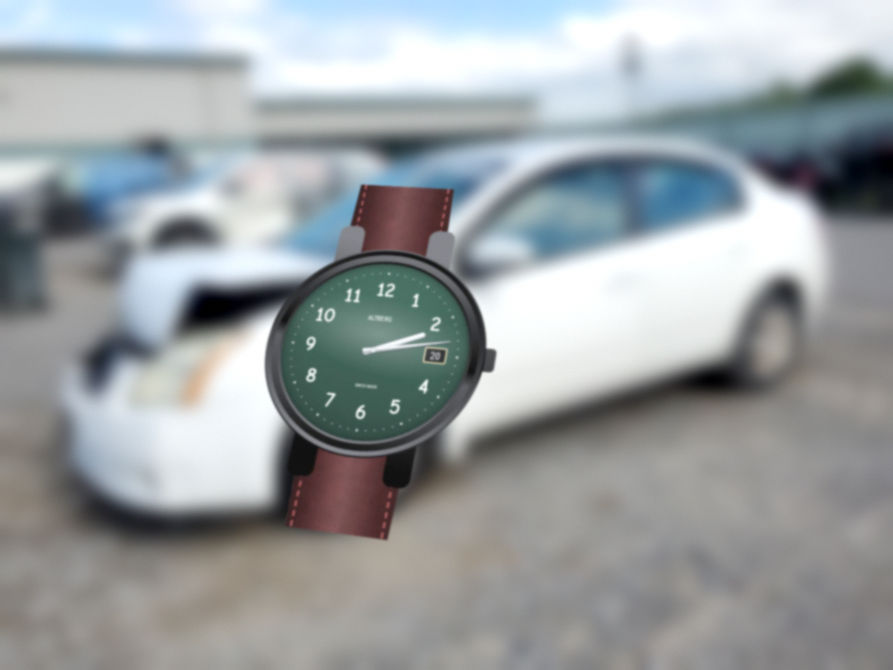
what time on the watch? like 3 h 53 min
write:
2 h 13 min
